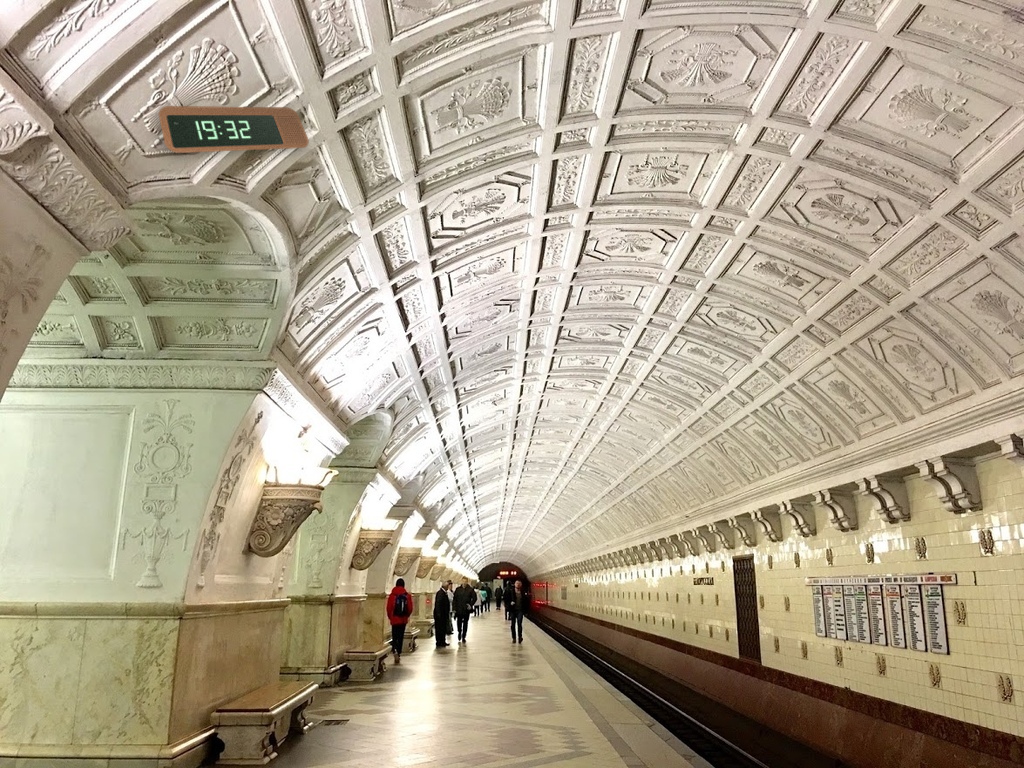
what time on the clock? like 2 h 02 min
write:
19 h 32 min
